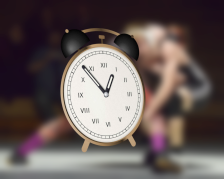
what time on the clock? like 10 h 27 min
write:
12 h 53 min
